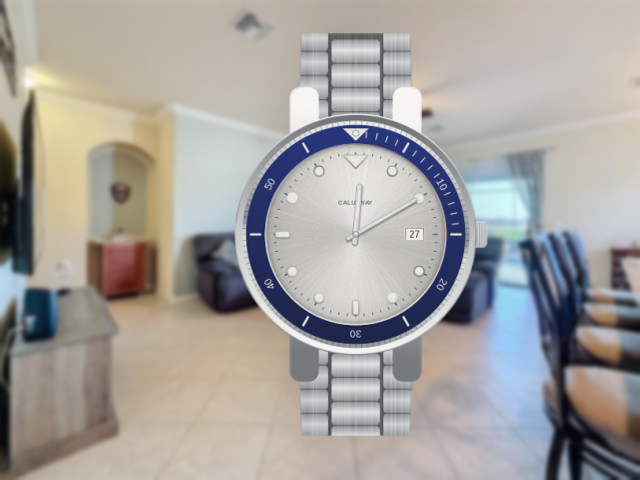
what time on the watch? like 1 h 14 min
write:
12 h 10 min
